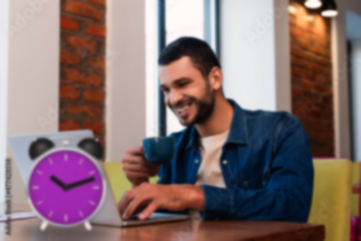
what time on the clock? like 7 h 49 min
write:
10 h 12 min
